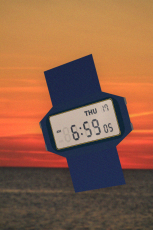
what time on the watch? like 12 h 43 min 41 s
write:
6 h 59 min 05 s
